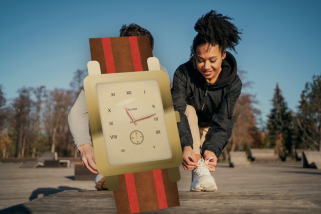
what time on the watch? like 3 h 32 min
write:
11 h 13 min
